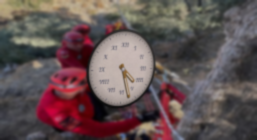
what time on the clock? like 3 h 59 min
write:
4 h 27 min
